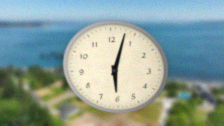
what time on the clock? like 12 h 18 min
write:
6 h 03 min
